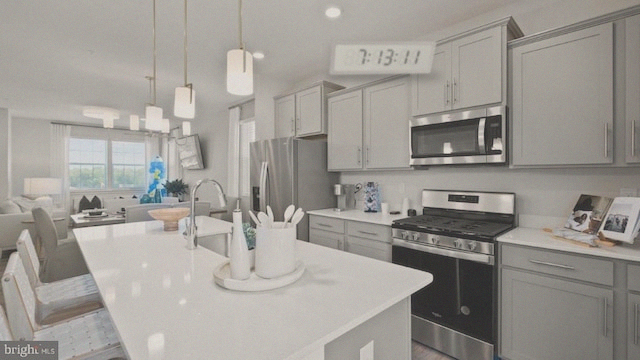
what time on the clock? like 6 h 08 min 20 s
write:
7 h 13 min 11 s
